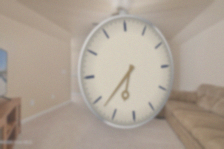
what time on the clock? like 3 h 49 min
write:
6 h 38 min
